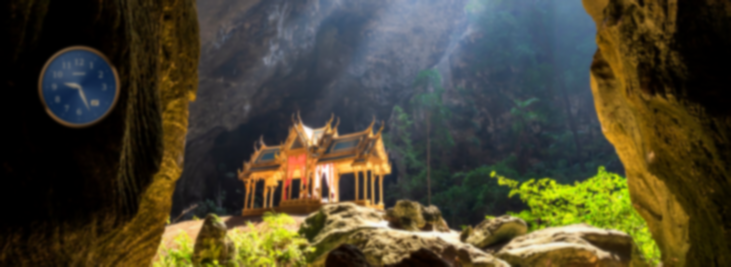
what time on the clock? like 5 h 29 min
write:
9 h 26 min
